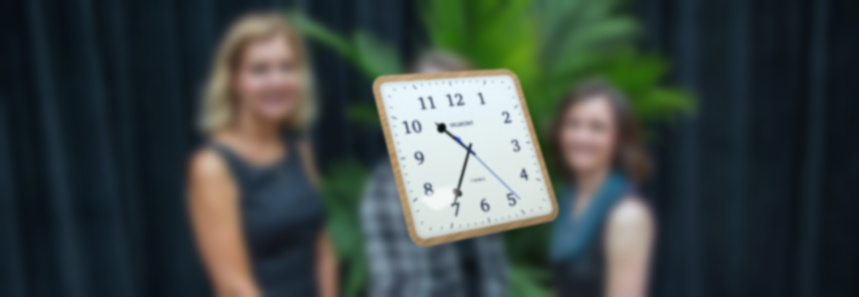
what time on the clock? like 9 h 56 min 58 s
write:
10 h 35 min 24 s
